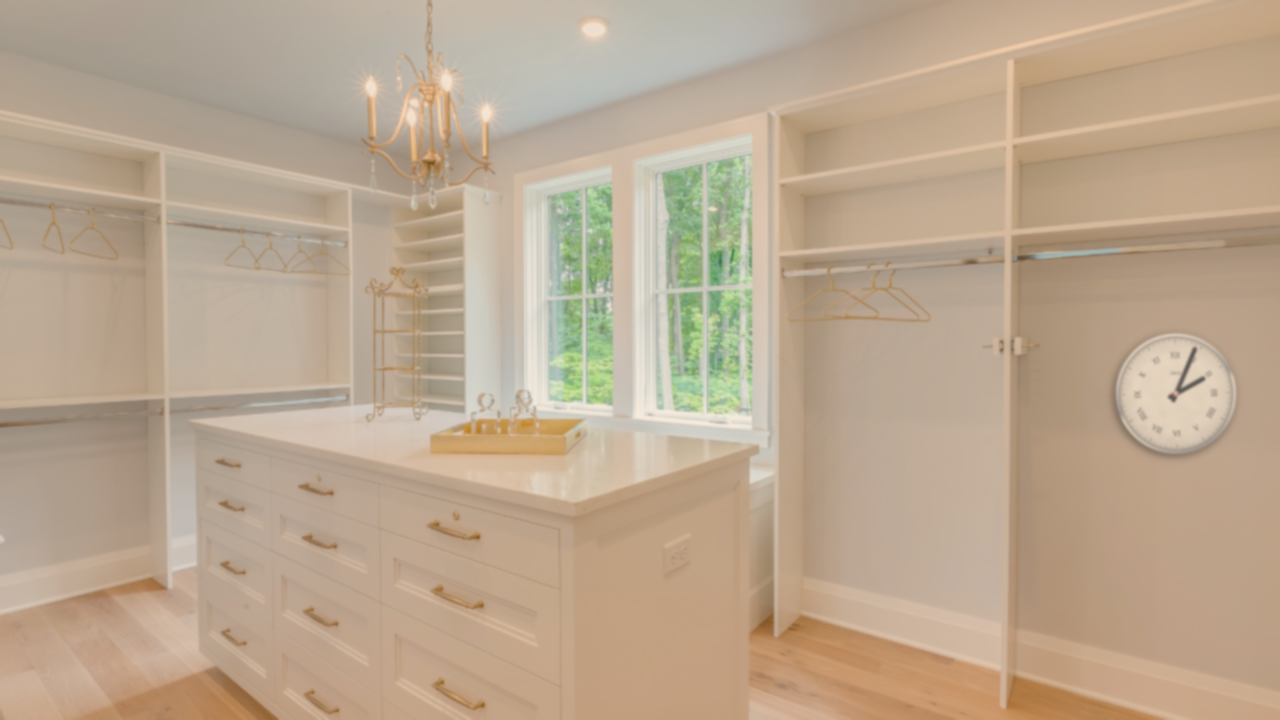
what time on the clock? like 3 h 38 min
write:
2 h 04 min
